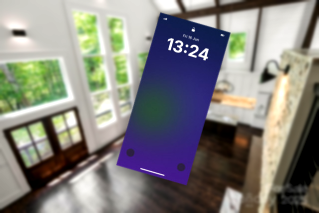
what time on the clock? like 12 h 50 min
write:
13 h 24 min
